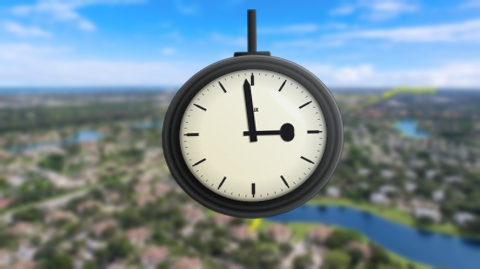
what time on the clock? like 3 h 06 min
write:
2 h 59 min
